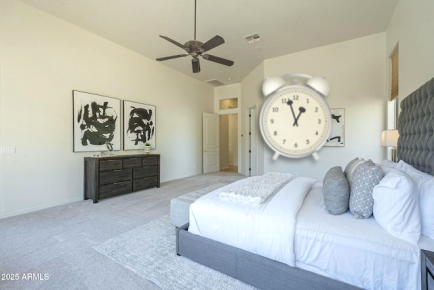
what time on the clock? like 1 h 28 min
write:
12 h 57 min
